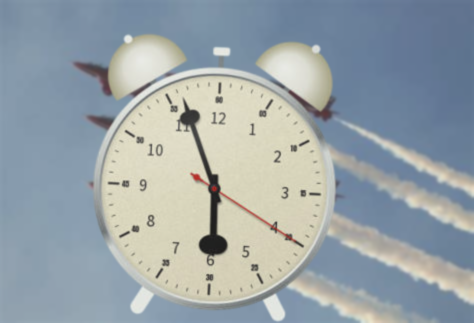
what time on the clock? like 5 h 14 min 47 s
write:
5 h 56 min 20 s
